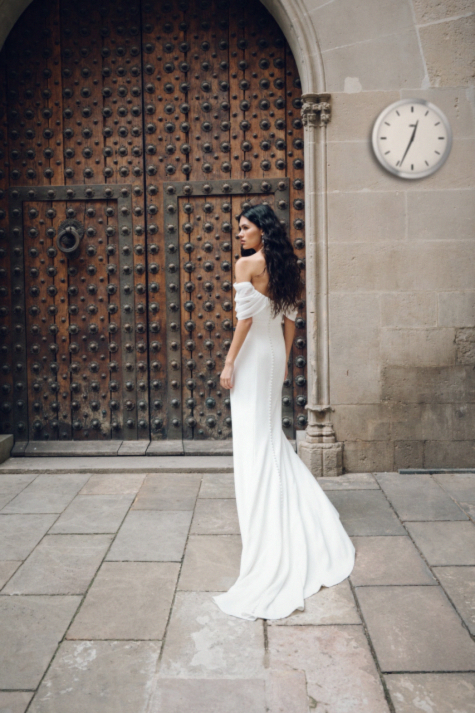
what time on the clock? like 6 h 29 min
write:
12 h 34 min
